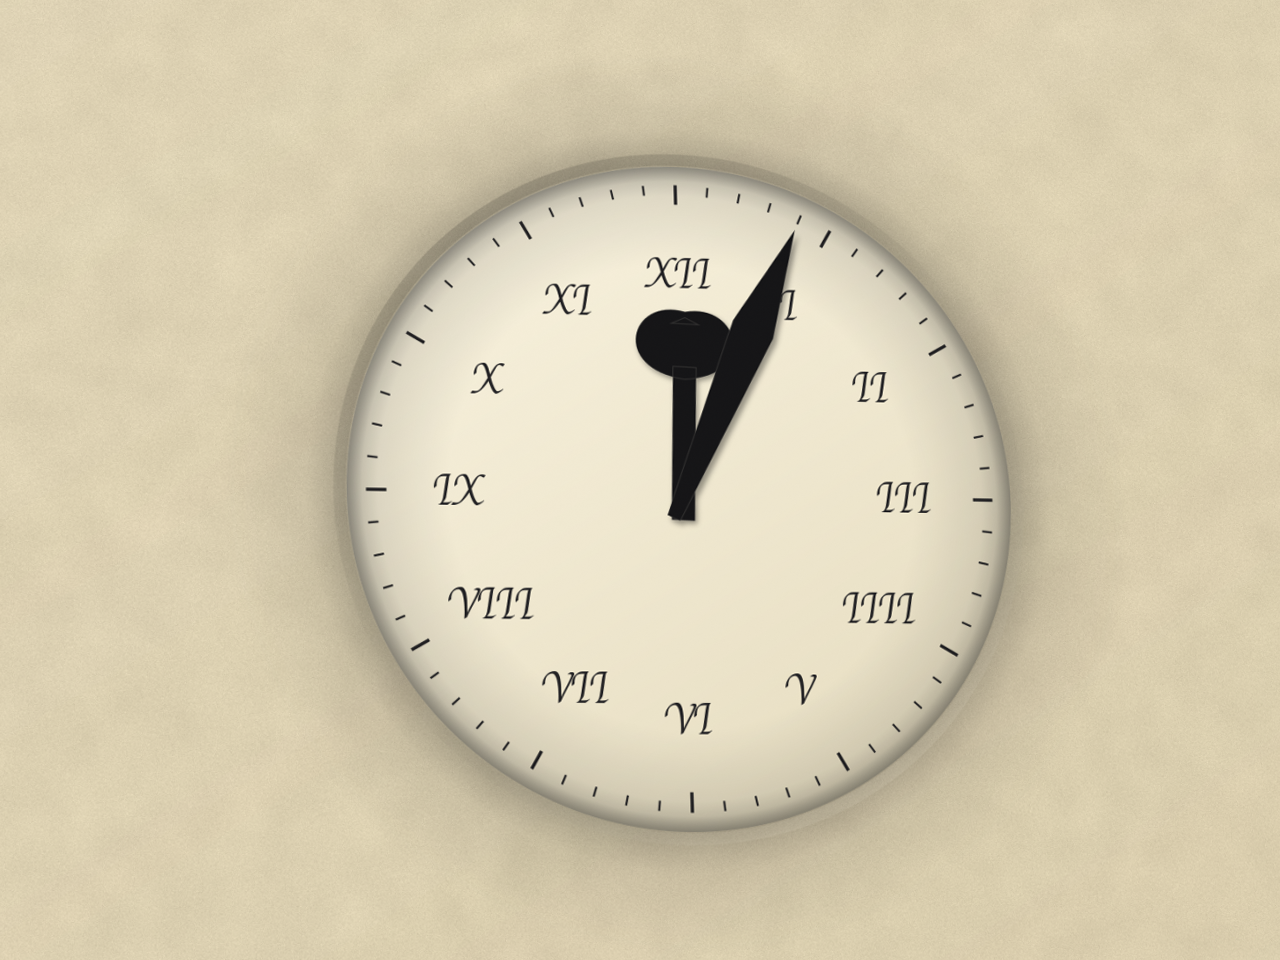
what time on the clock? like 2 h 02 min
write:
12 h 04 min
